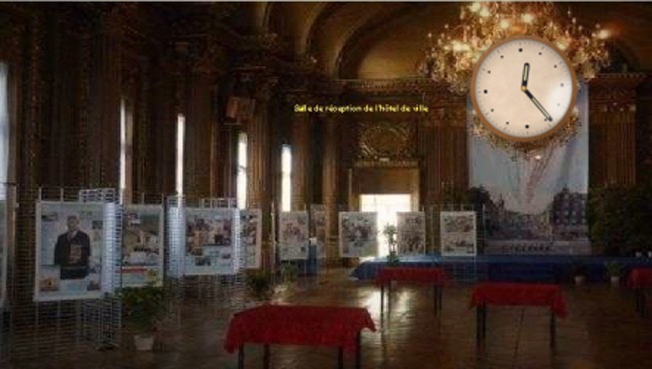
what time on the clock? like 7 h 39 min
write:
12 h 24 min
